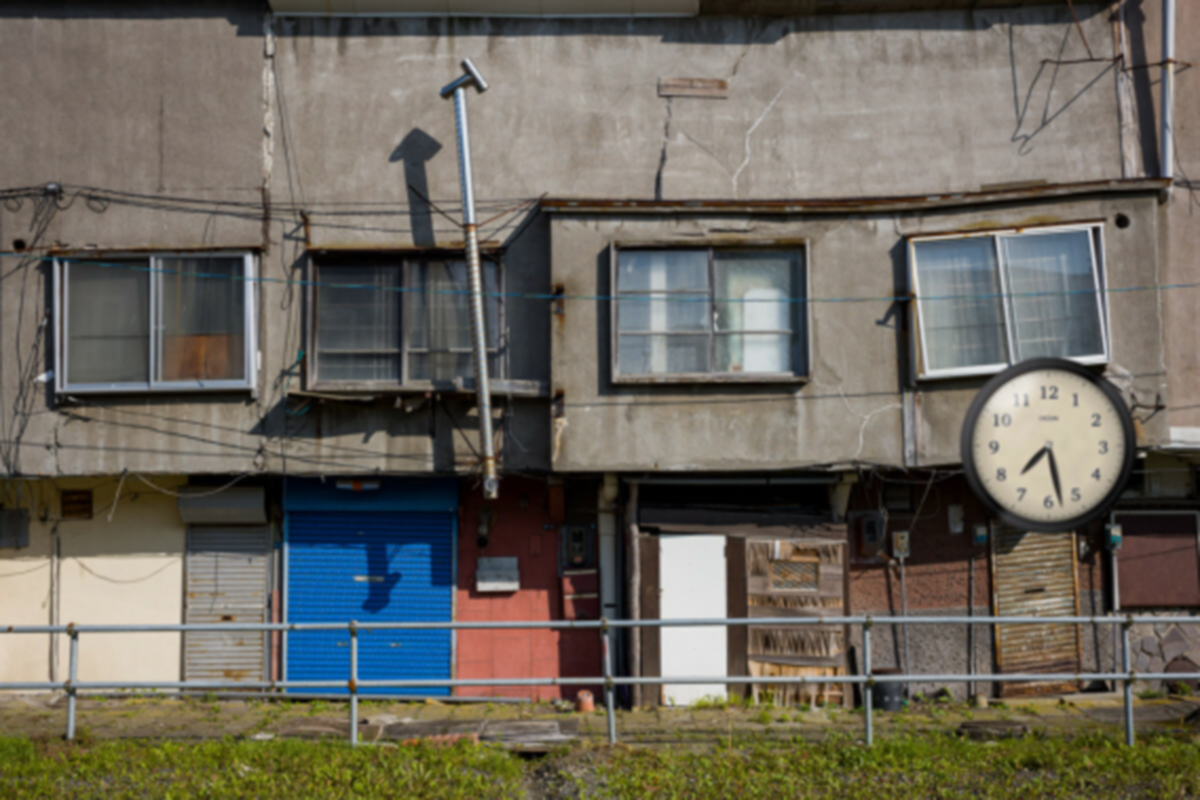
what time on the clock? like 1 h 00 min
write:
7 h 28 min
